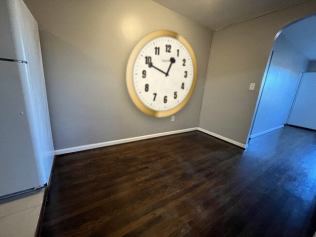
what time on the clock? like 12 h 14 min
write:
12 h 49 min
